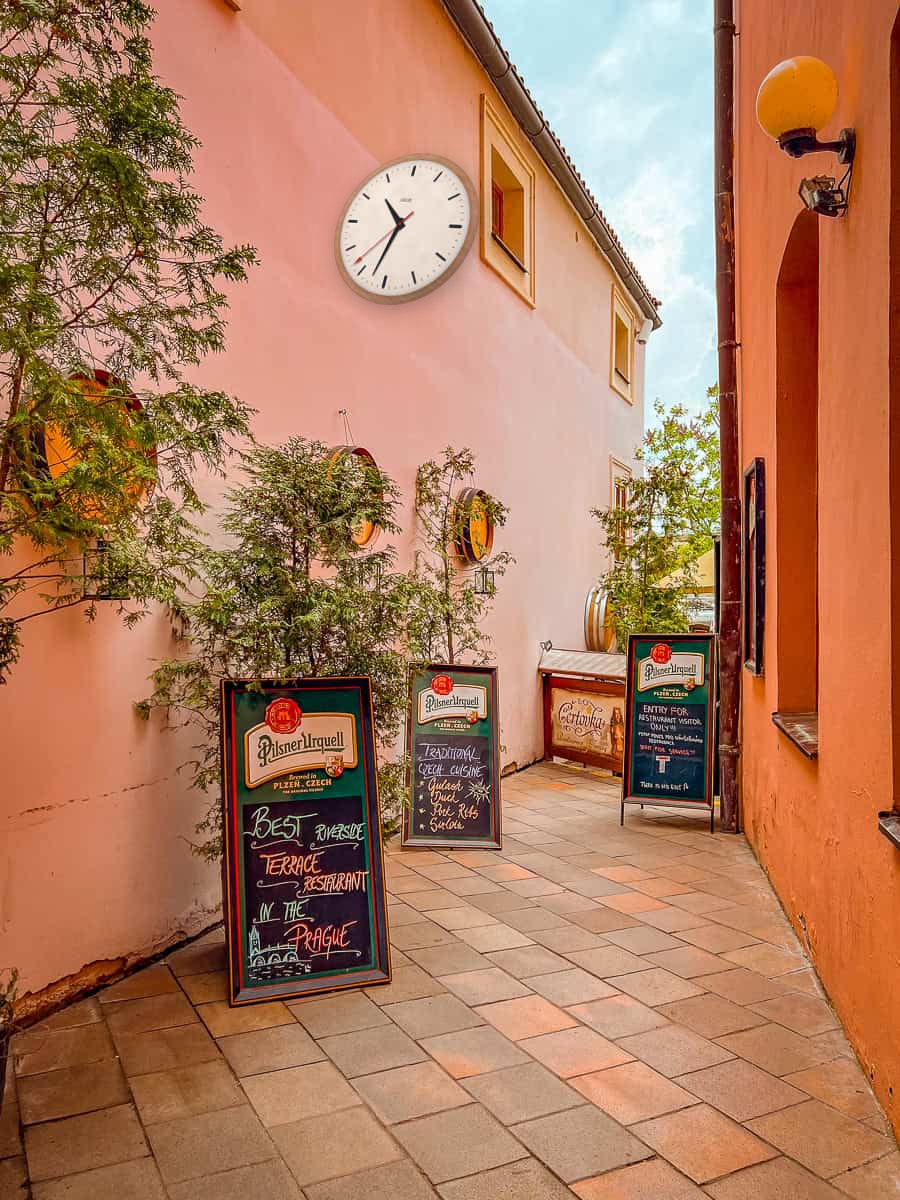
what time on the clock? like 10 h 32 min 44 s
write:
10 h 32 min 37 s
